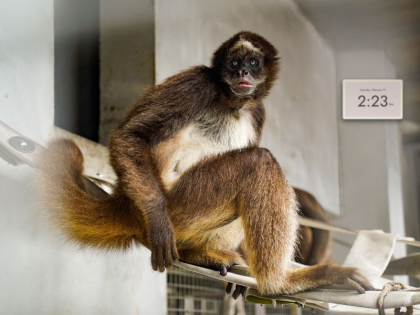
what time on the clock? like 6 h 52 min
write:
2 h 23 min
